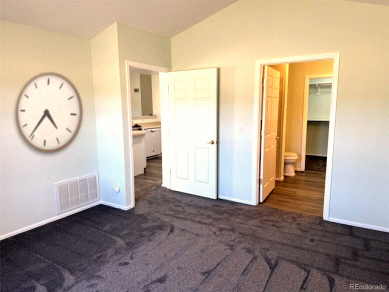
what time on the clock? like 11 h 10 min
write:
4 h 36 min
